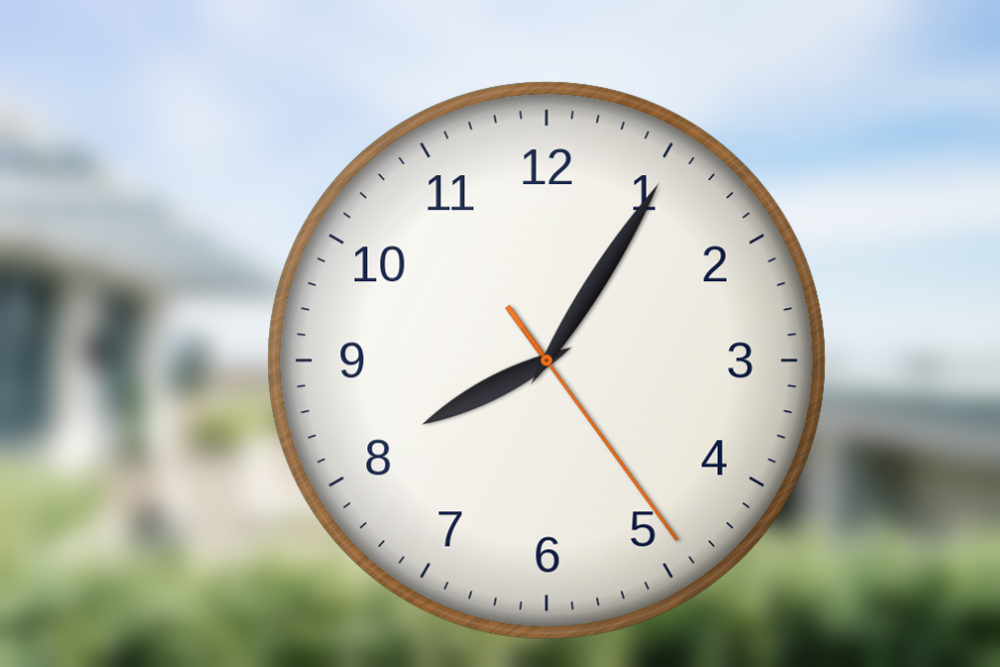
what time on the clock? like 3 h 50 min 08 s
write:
8 h 05 min 24 s
